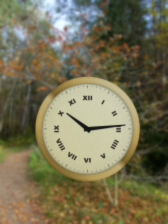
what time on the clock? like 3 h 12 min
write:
10 h 14 min
